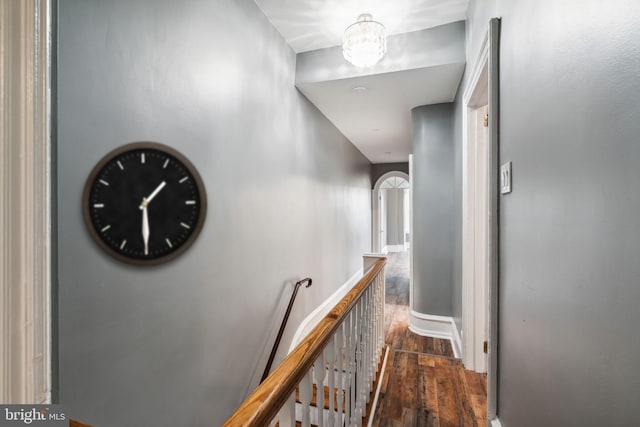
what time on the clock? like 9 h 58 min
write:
1 h 30 min
